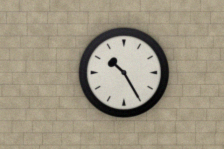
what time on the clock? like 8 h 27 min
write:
10 h 25 min
